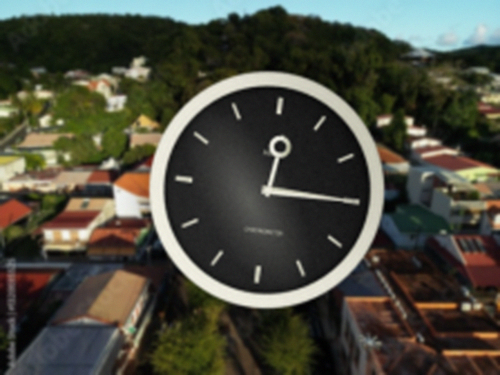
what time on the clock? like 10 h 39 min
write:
12 h 15 min
